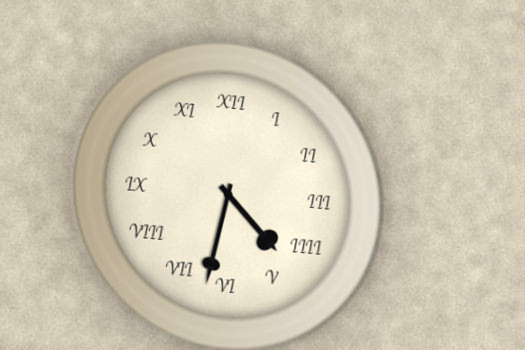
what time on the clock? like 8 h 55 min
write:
4 h 32 min
